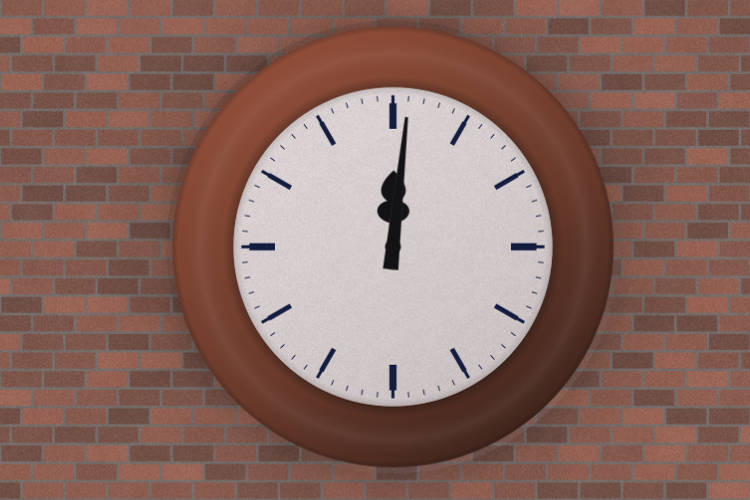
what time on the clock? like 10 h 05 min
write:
12 h 01 min
